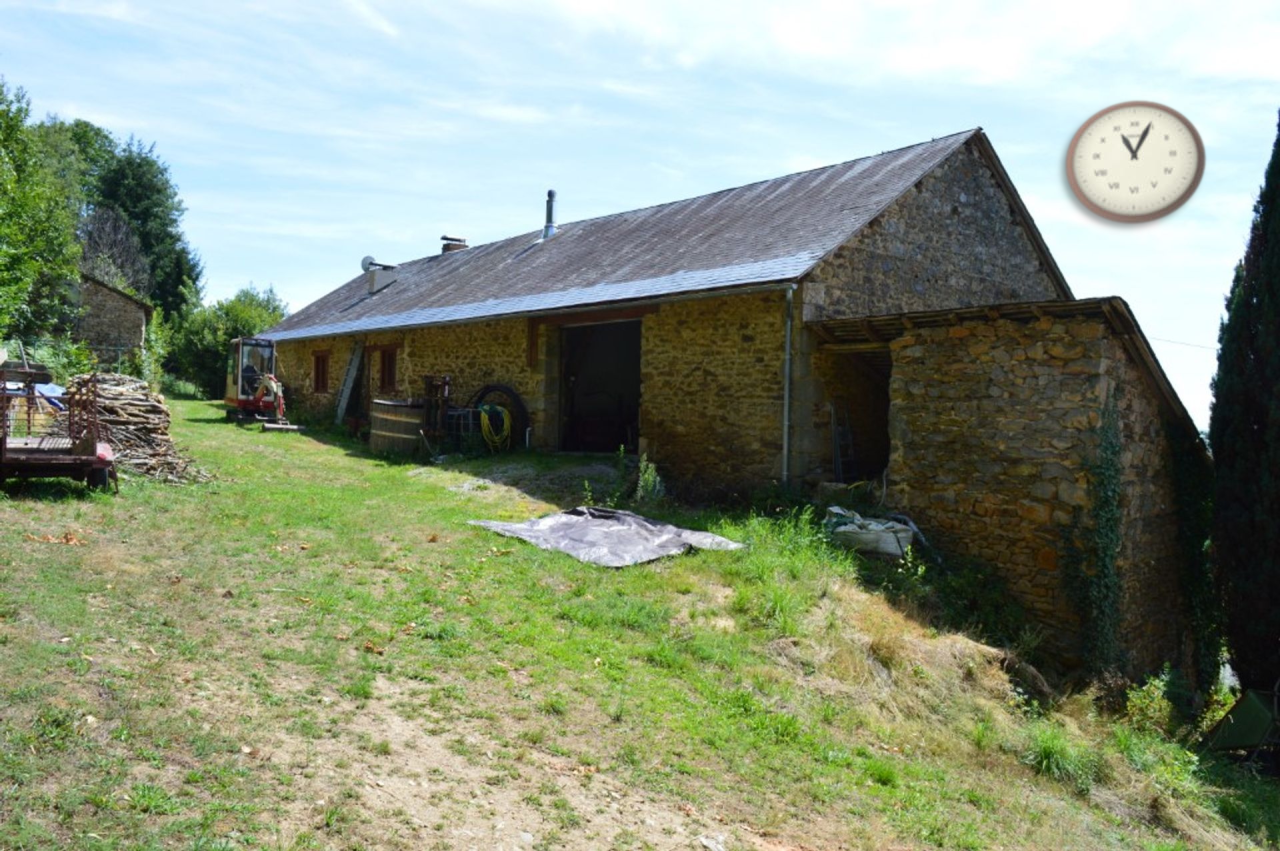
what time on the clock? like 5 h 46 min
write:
11 h 04 min
